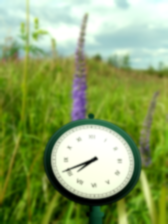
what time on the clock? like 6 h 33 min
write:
7 h 41 min
